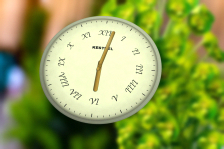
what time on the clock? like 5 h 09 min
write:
6 h 02 min
